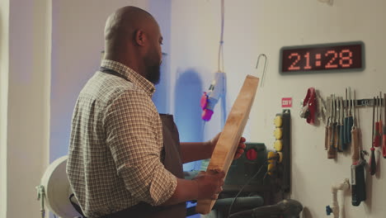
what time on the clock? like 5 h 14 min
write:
21 h 28 min
